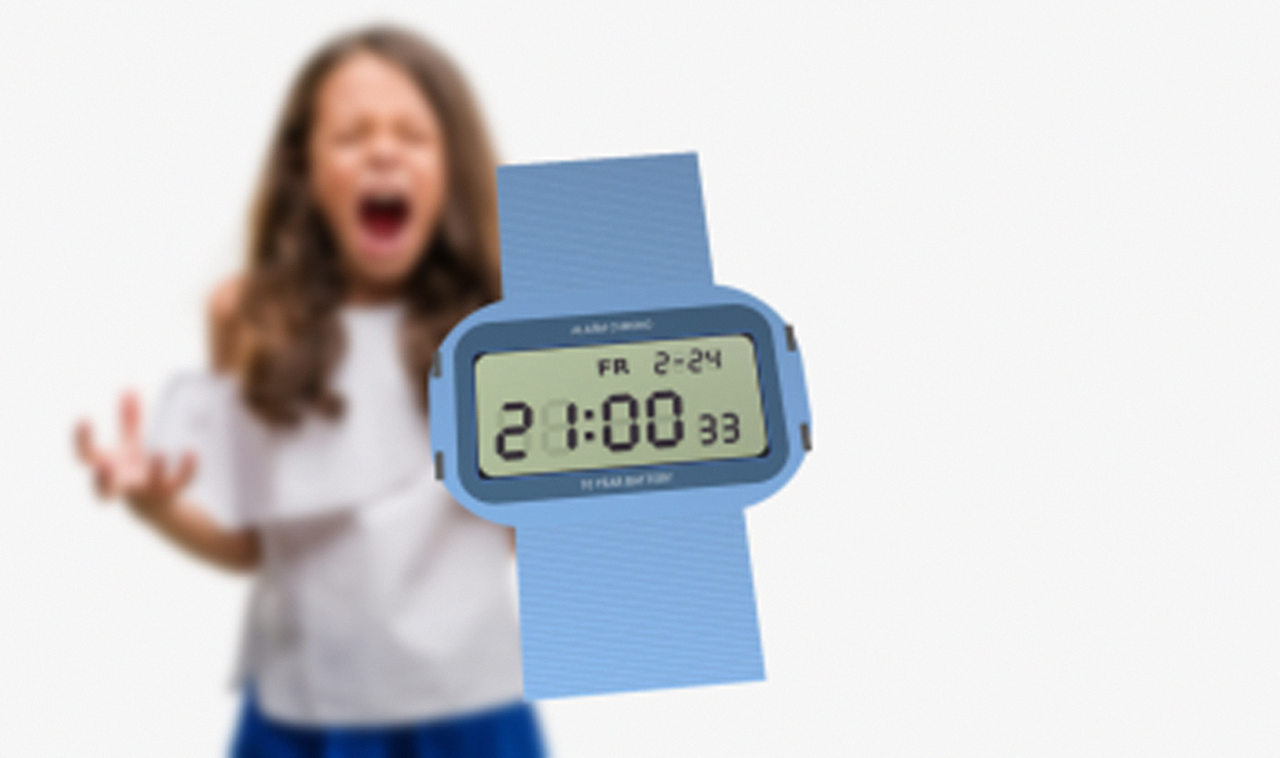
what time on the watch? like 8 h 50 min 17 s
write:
21 h 00 min 33 s
